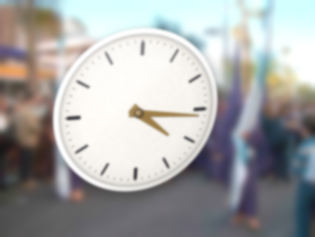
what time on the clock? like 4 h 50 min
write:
4 h 16 min
